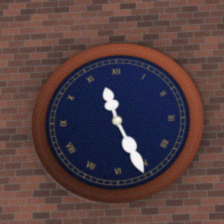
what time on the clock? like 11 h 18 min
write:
11 h 26 min
